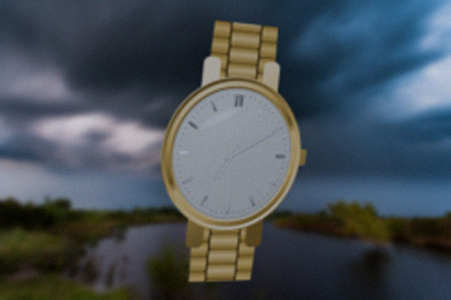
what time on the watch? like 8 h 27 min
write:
7 h 10 min
